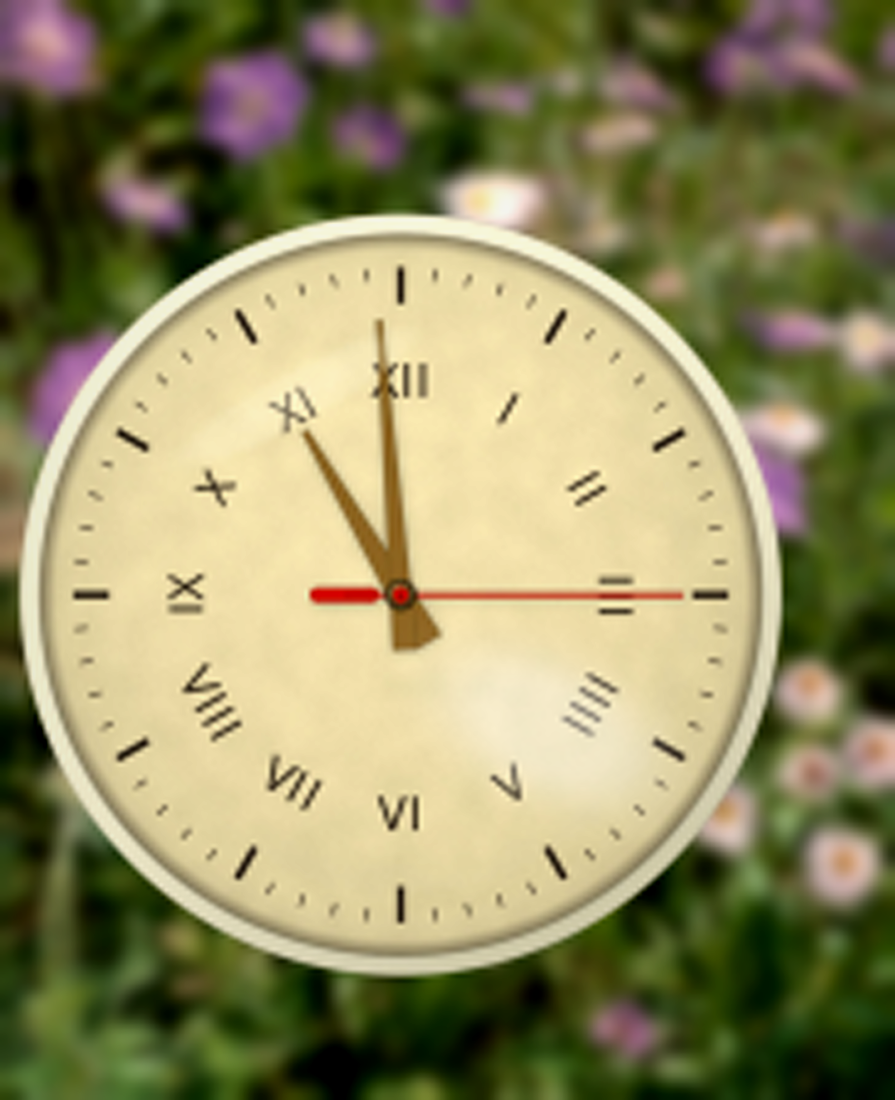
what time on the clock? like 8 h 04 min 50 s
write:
10 h 59 min 15 s
